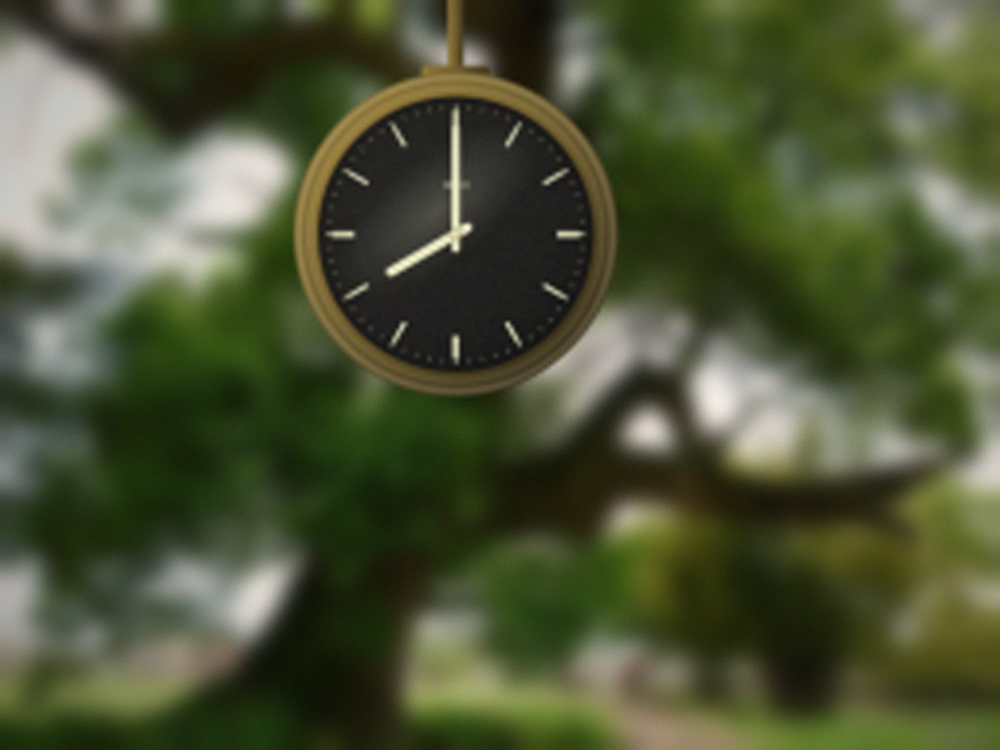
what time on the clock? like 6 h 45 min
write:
8 h 00 min
